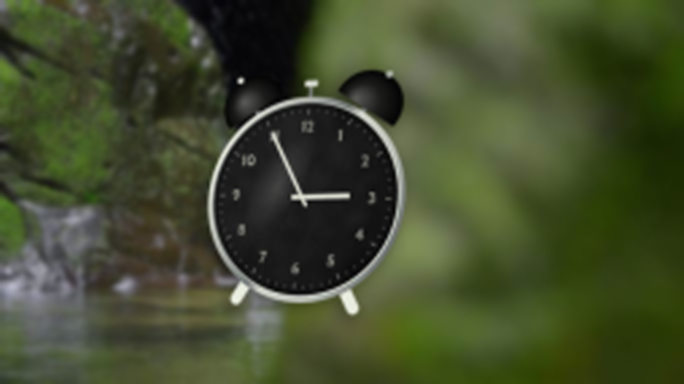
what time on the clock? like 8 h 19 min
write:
2 h 55 min
